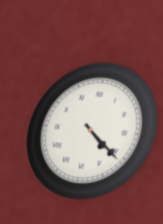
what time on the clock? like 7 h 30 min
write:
4 h 21 min
